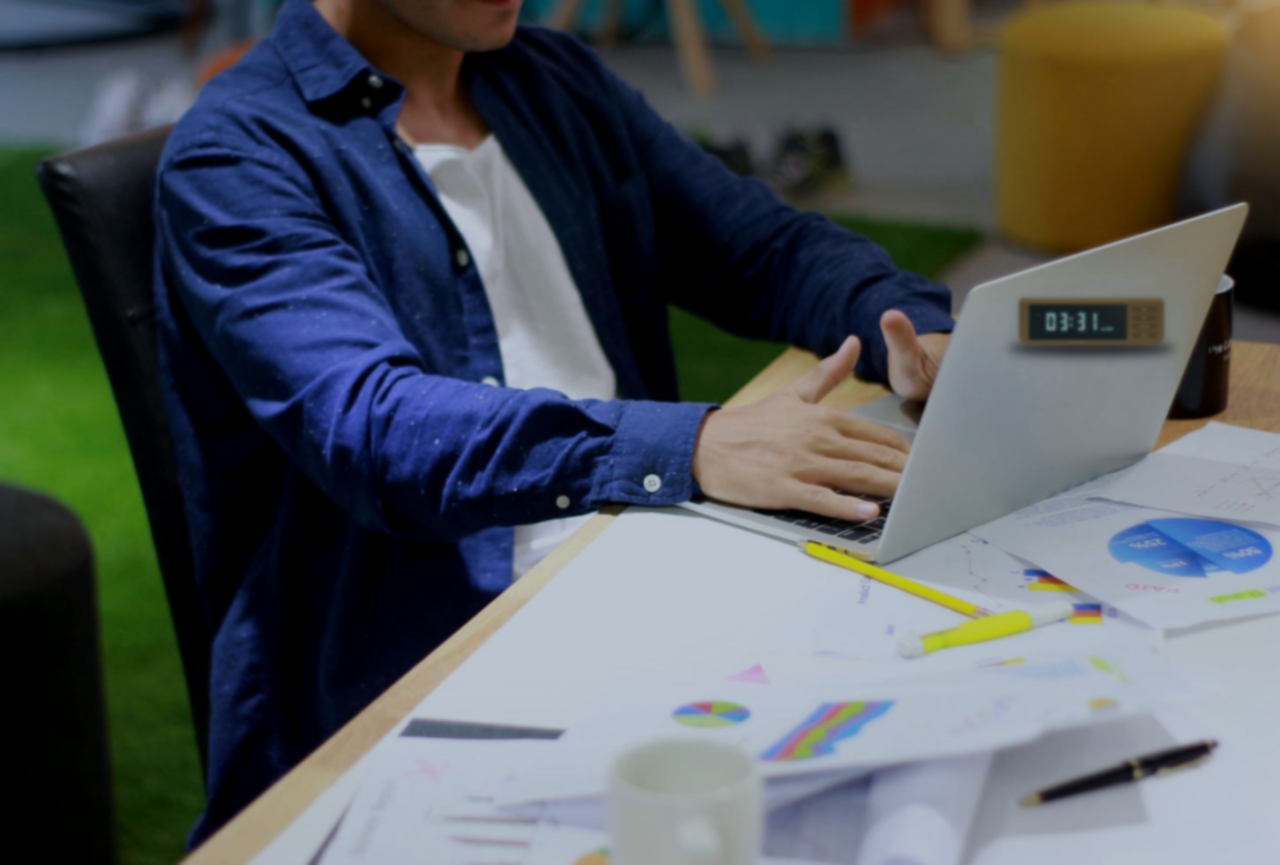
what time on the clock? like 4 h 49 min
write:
3 h 31 min
